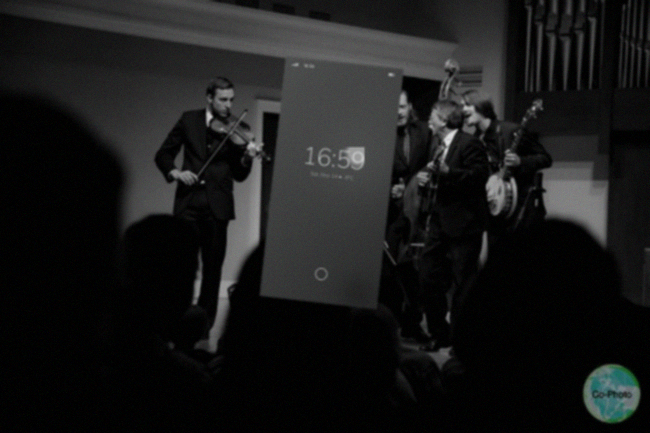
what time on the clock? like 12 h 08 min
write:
16 h 59 min
